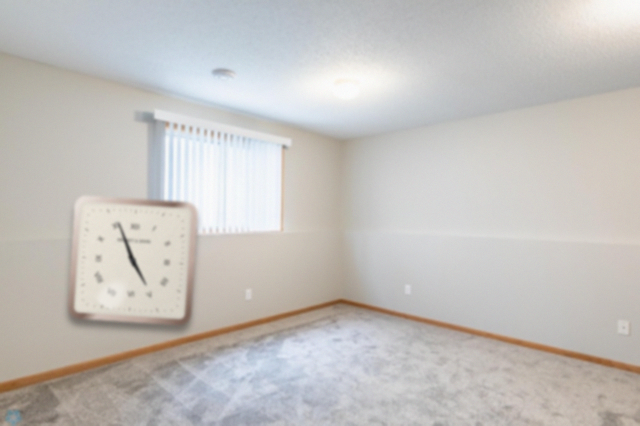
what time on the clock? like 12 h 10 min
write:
4 h 56 min
